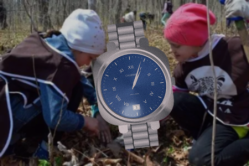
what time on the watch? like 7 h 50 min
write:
1 h 04 min
